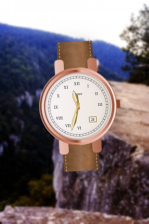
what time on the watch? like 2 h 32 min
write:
11 h 33 min
